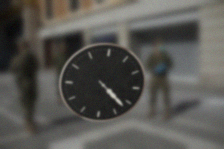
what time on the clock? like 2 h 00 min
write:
4 h 22 min
